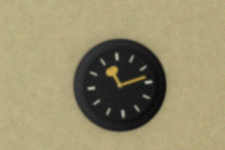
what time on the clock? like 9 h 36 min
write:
11 h 13 min
